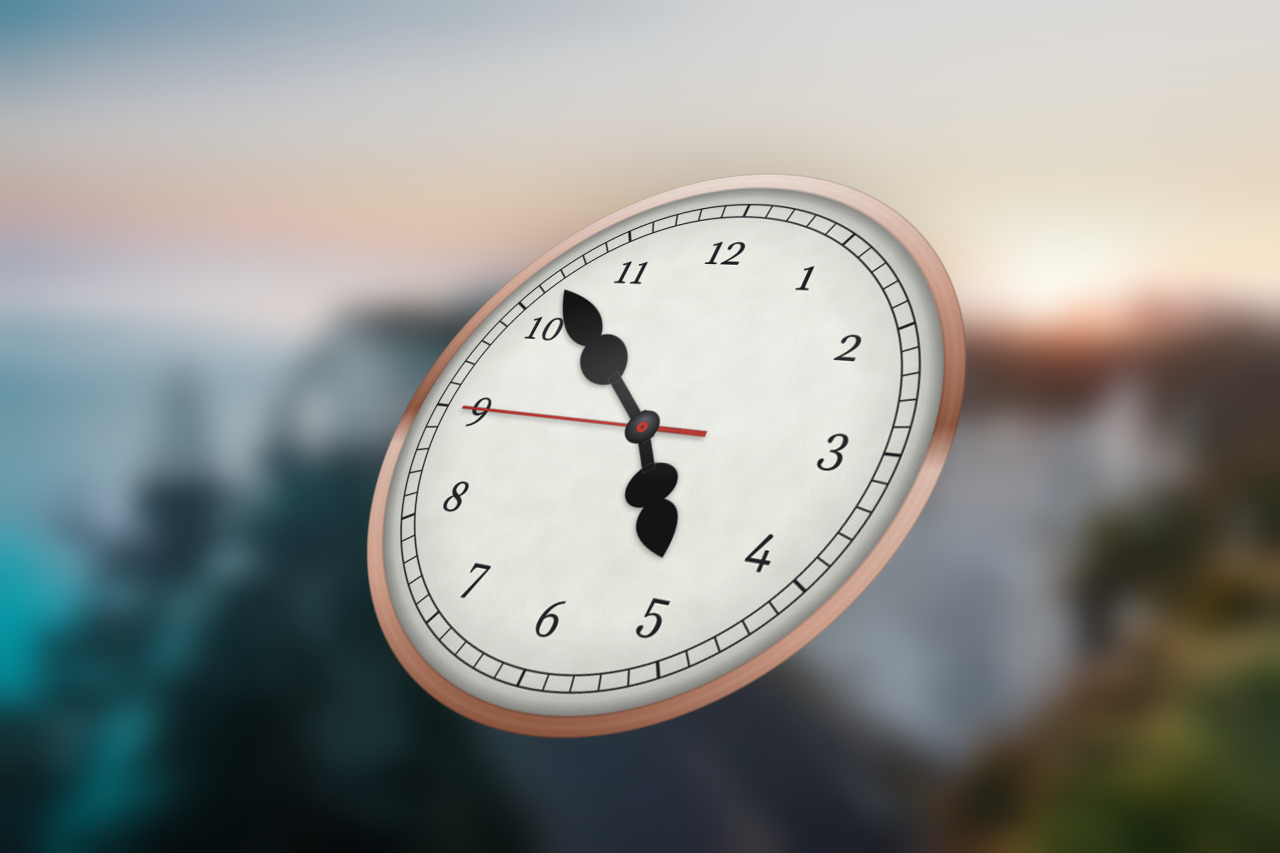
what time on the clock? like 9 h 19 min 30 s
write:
4 h 51 min 45 s
